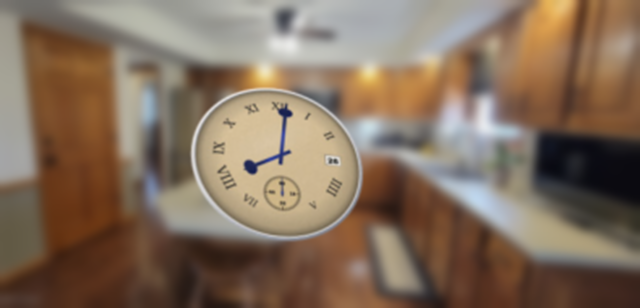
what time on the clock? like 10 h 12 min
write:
8 h 01 min
